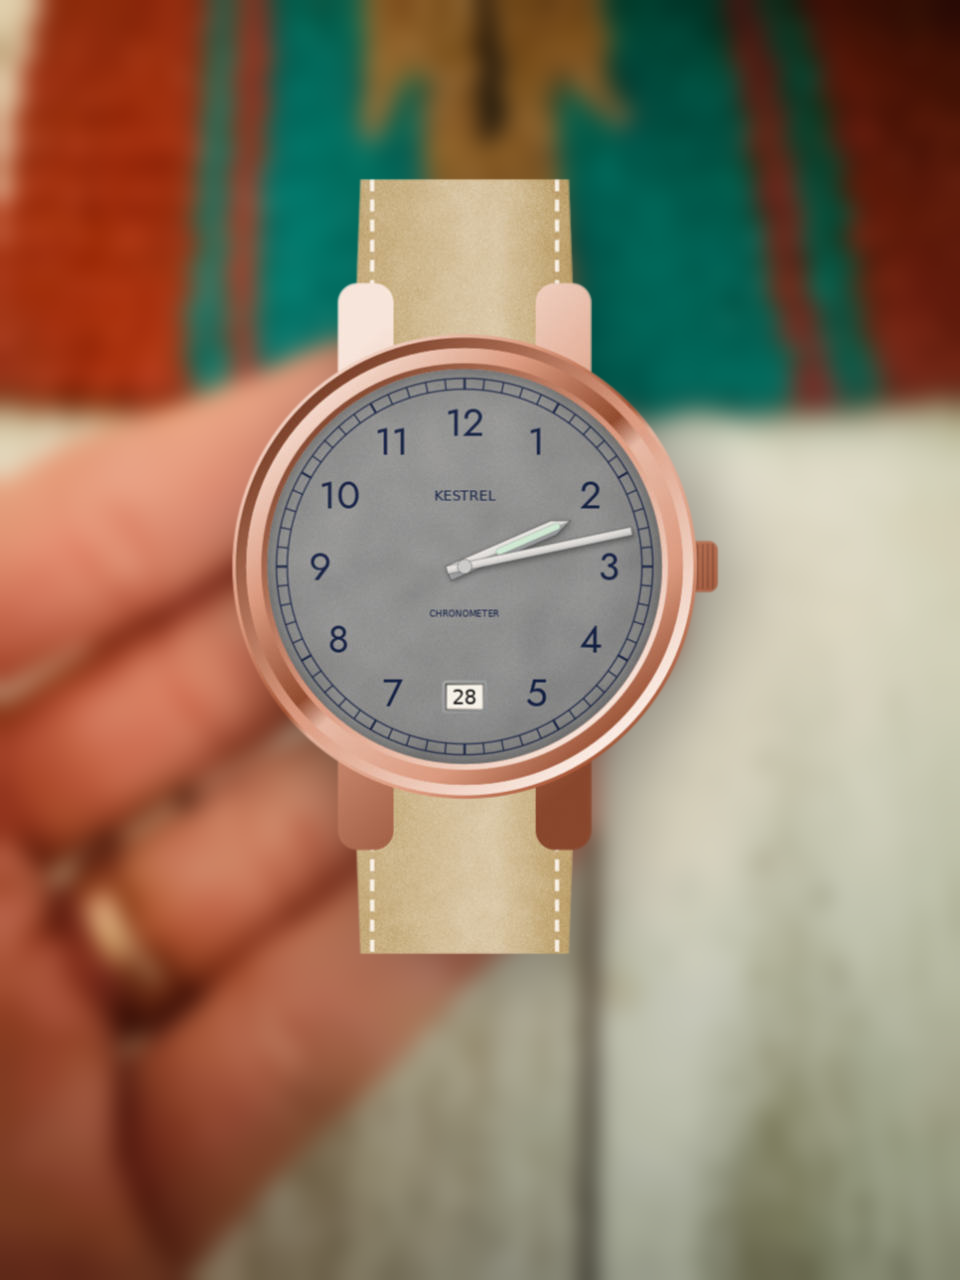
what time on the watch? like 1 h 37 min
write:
2 h 13 min
